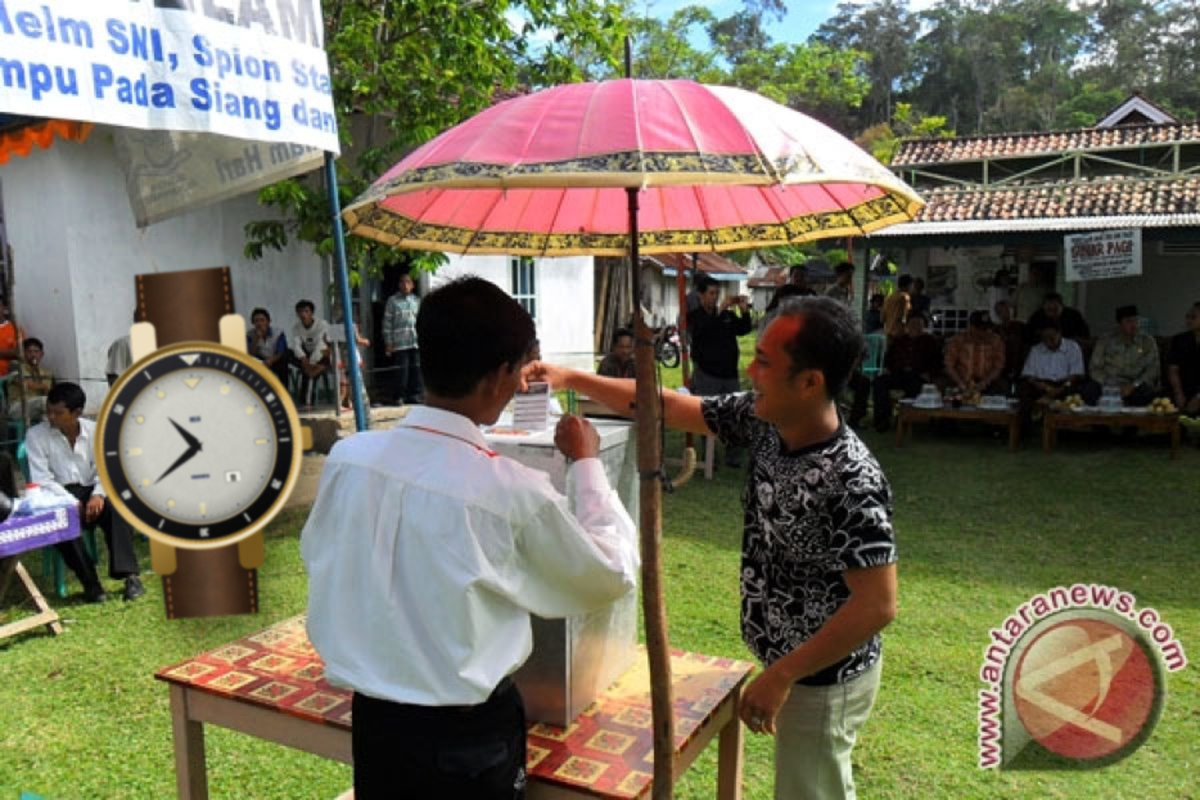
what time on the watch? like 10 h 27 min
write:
10 h 39 min
